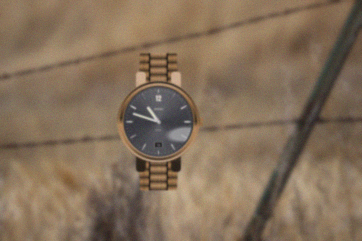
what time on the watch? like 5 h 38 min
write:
10 h 48 min
